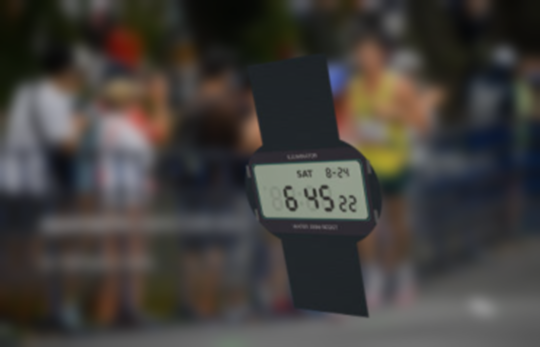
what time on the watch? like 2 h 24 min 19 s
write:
6 h 45 min 22 s
